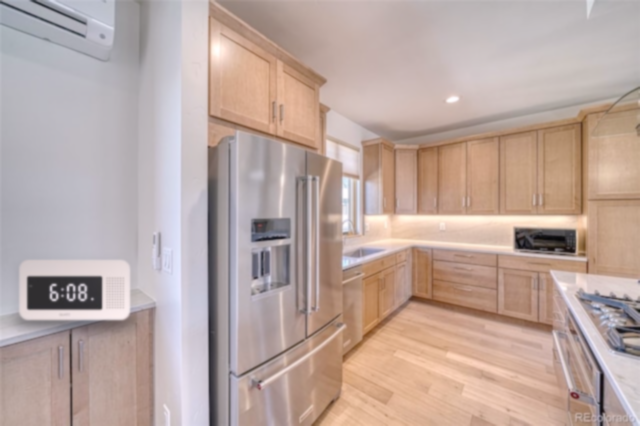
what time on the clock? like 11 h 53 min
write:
6 h 08 min
